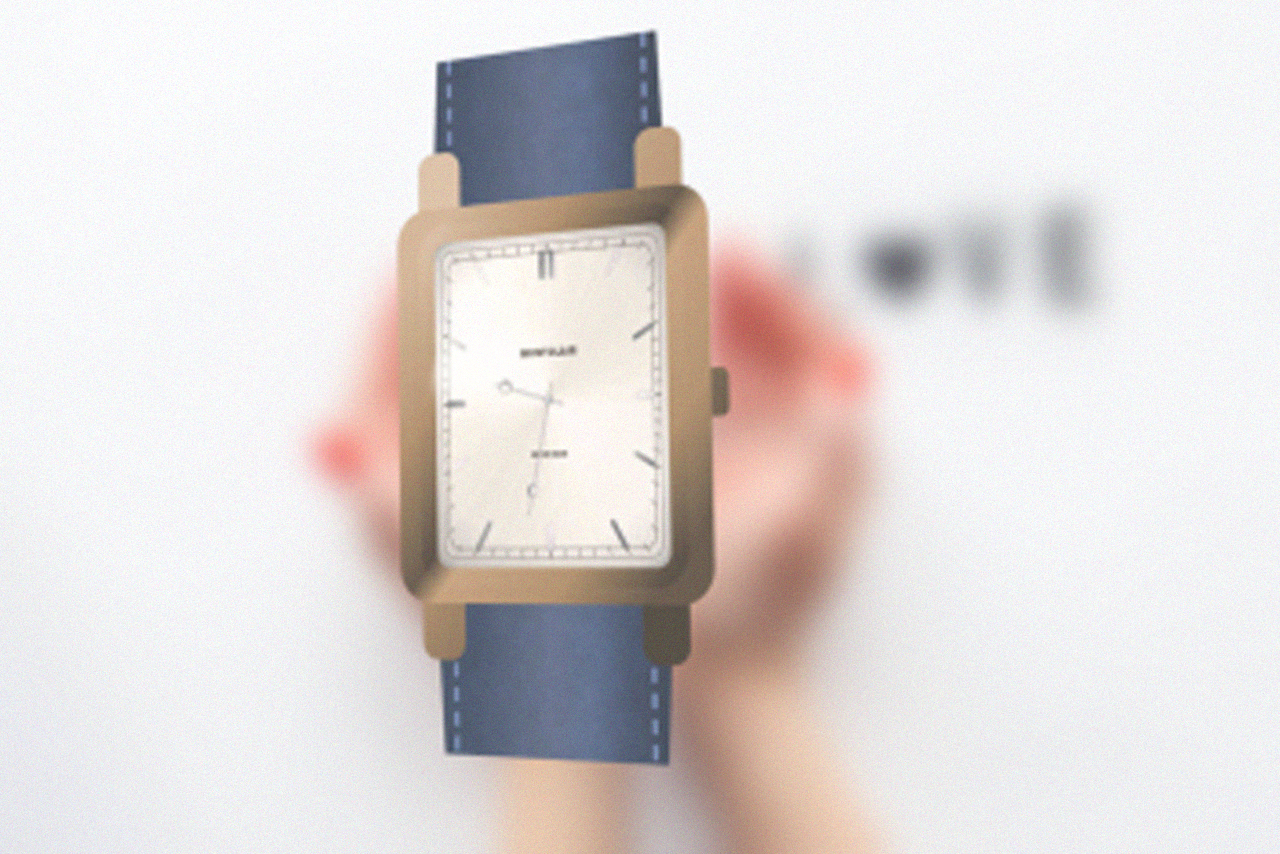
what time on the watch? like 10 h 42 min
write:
9 h 32 min
